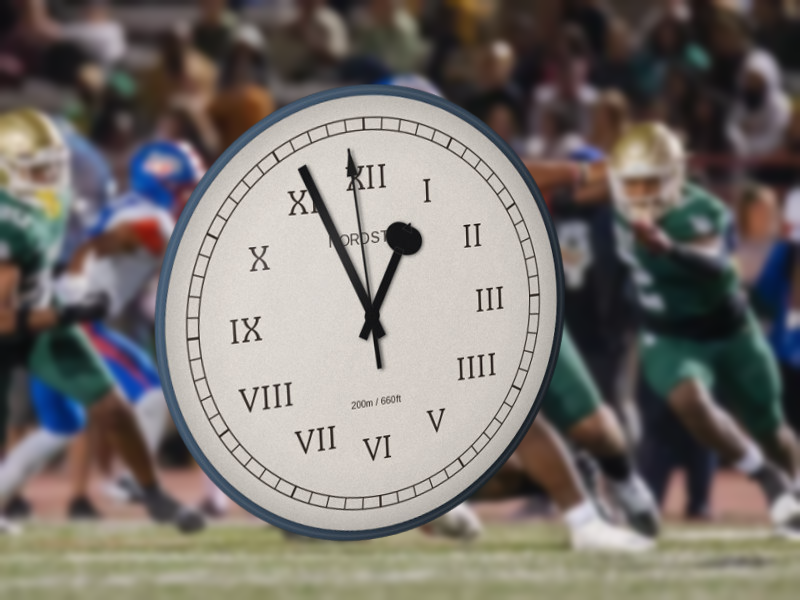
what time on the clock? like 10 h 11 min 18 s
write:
12 h 55 min 59 s
